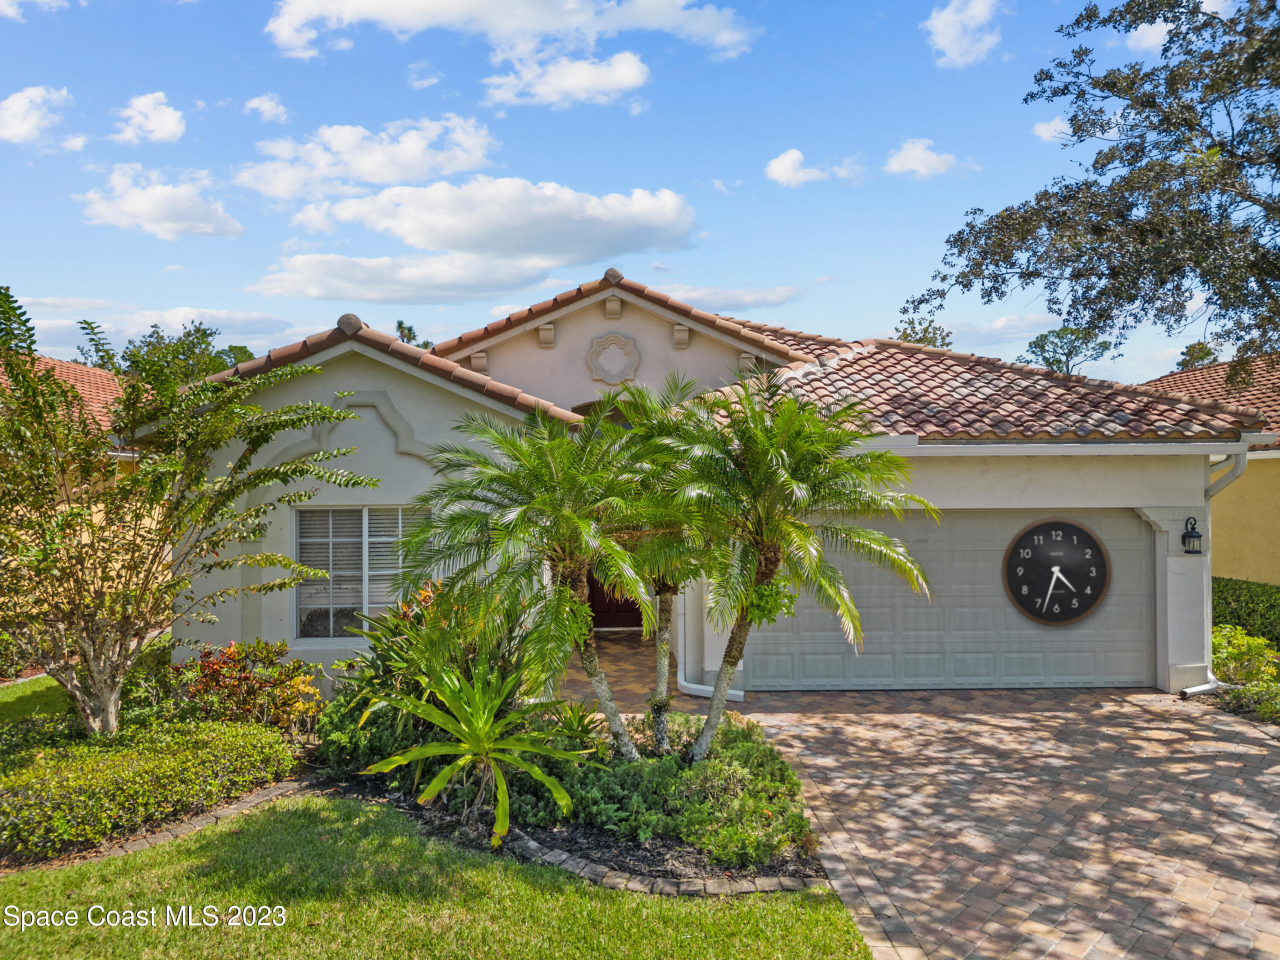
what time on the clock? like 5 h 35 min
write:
4 h 33 min
